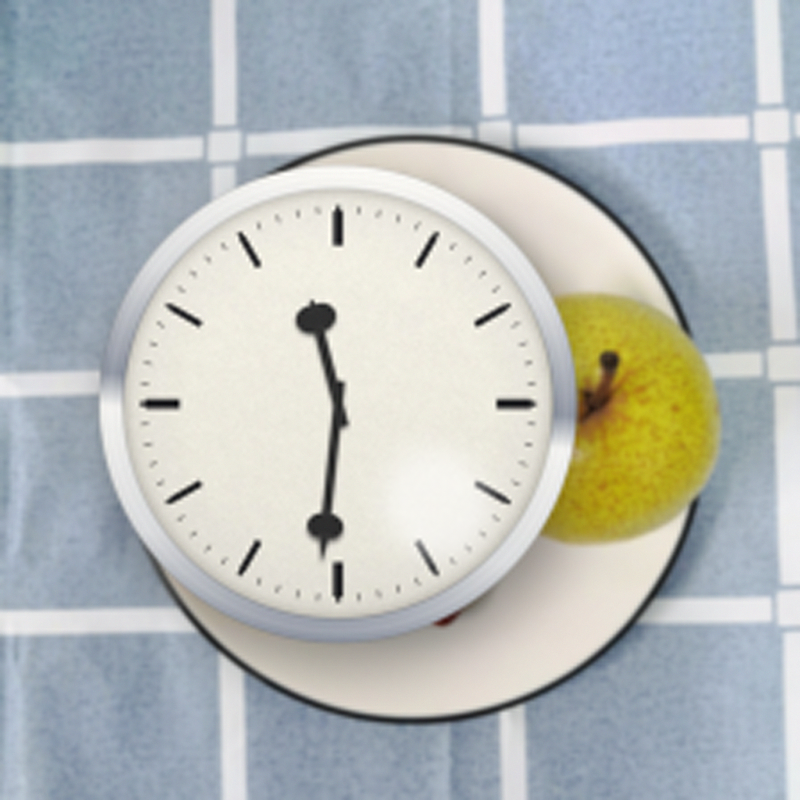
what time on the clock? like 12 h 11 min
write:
11 h 31 min
